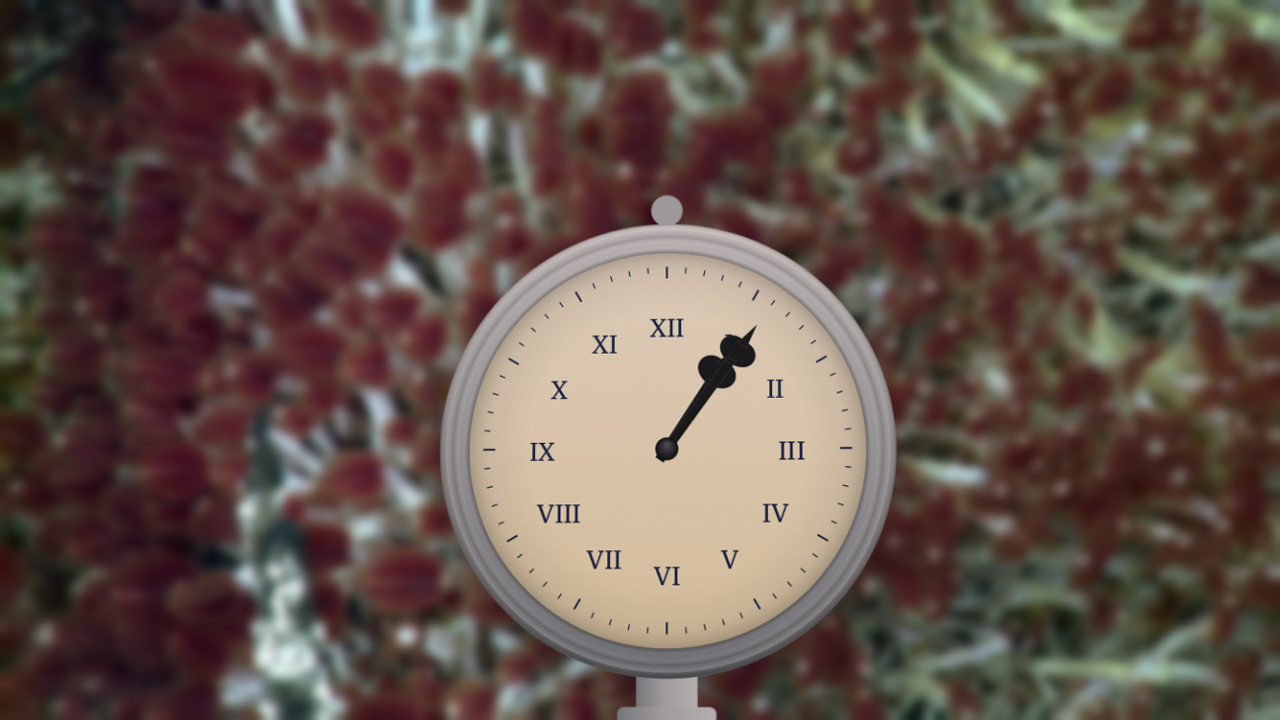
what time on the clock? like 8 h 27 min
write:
1 h 06 min
